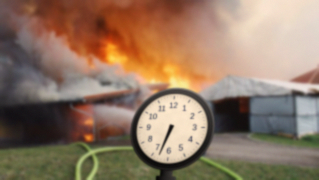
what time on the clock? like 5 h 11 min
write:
6 h 33 min
